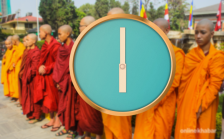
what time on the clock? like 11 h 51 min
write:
6 h 00 min
